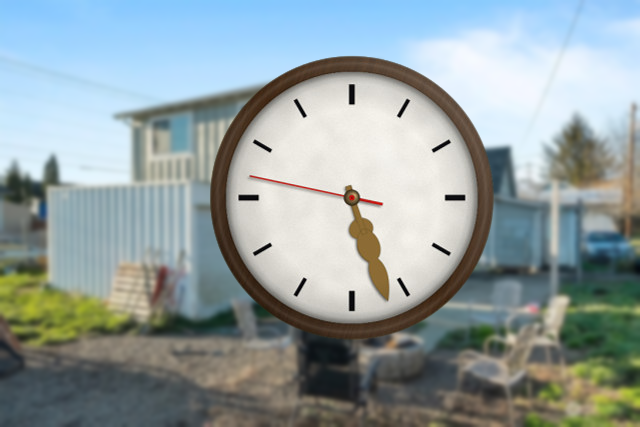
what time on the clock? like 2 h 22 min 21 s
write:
5 h 26 min 47 s
